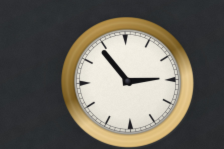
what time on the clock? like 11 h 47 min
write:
2 h 54 min
